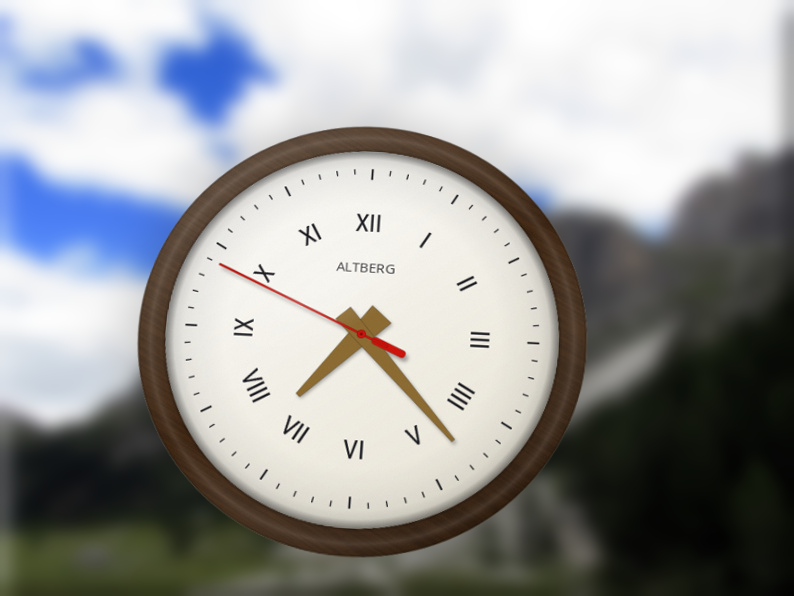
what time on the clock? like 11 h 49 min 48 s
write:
7 h 22 min 49 s
